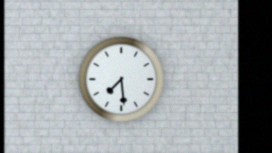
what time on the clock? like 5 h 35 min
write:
7 h 29 min
